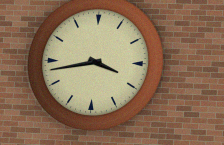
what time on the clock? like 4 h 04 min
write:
3 h 43 min
